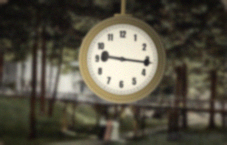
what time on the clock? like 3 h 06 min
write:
9 h 16 min
